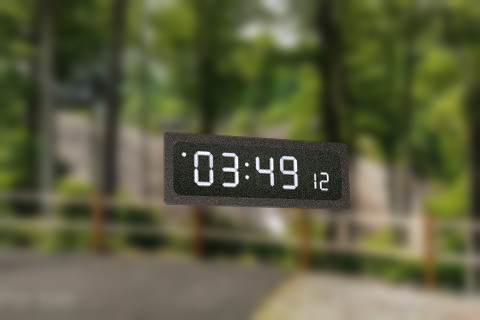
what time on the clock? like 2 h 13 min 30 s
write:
3 h 49 min 12 s
